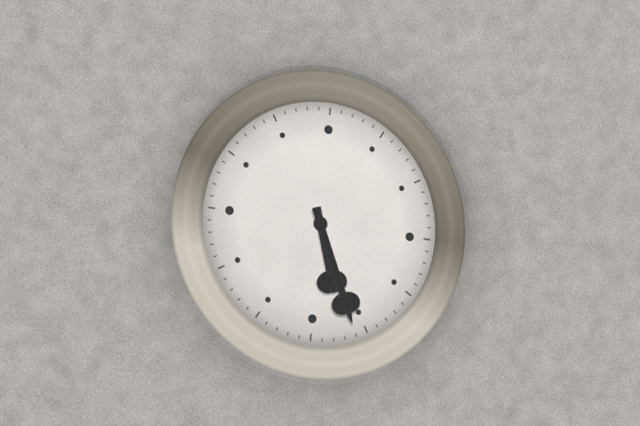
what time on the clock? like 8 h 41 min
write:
5 h 26 min
